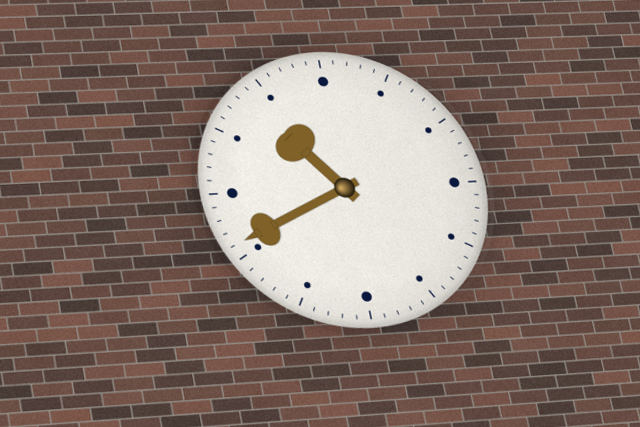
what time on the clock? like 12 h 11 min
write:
10 h 41 min
